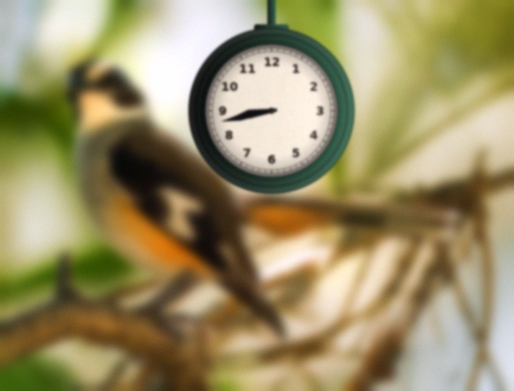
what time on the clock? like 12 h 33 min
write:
8 h 43 min
